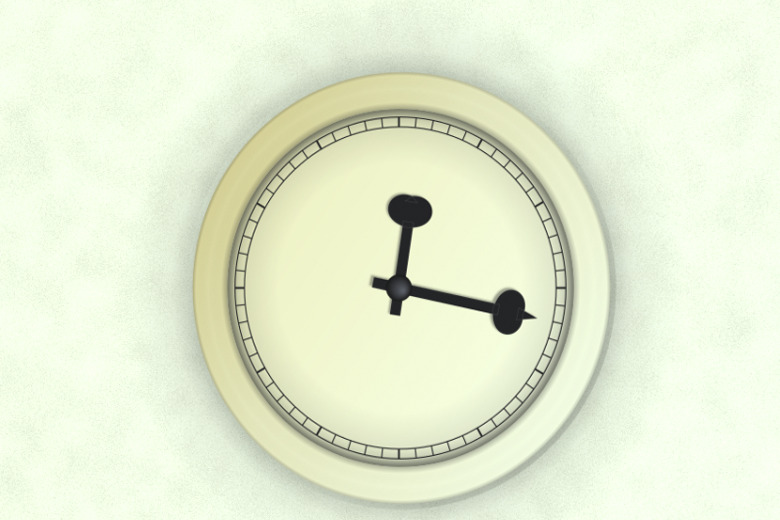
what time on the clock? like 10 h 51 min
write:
12 h 17 min
